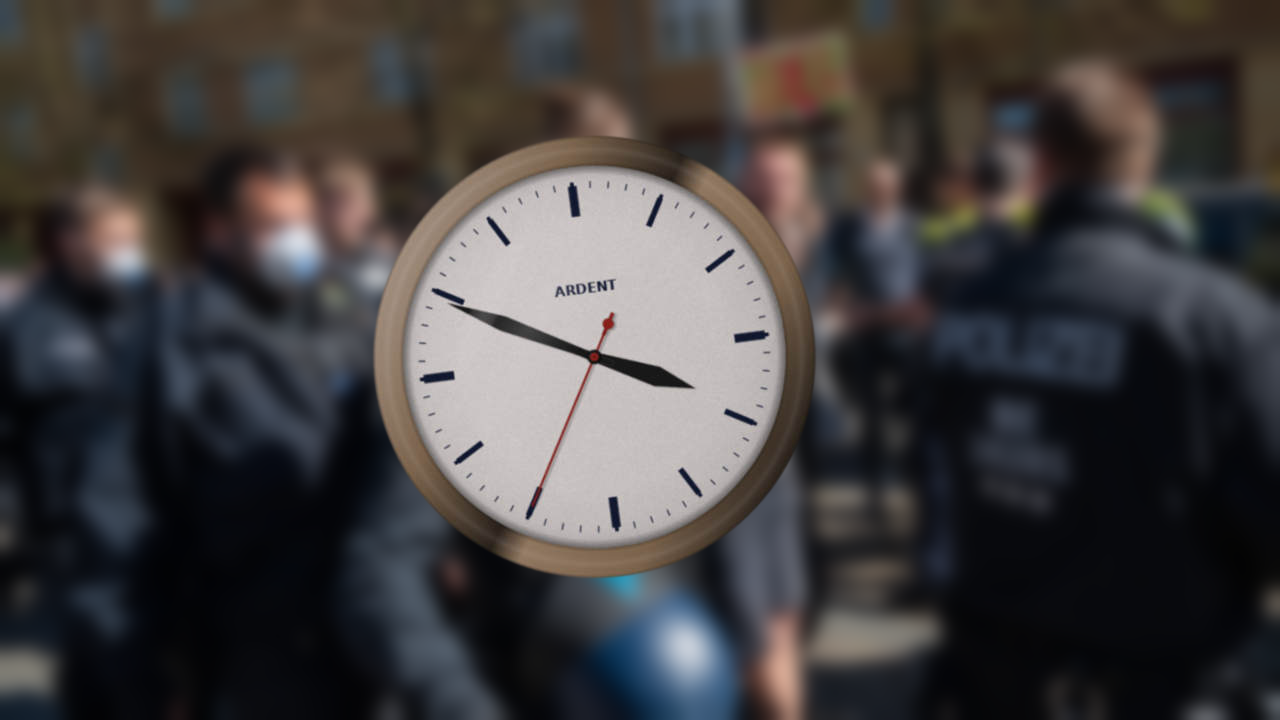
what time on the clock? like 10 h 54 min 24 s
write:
3 h 49 min 35 s
